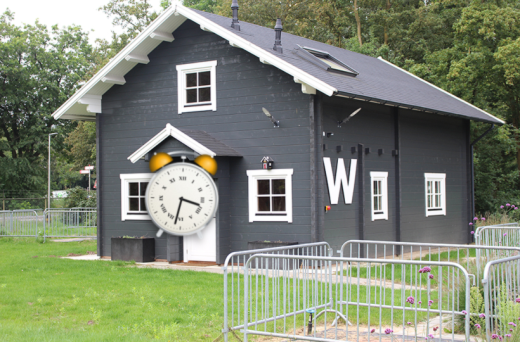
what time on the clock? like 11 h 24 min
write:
3 h 32 min
